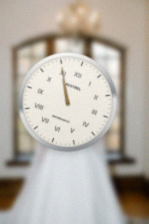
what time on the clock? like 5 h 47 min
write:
10 h 55 min
